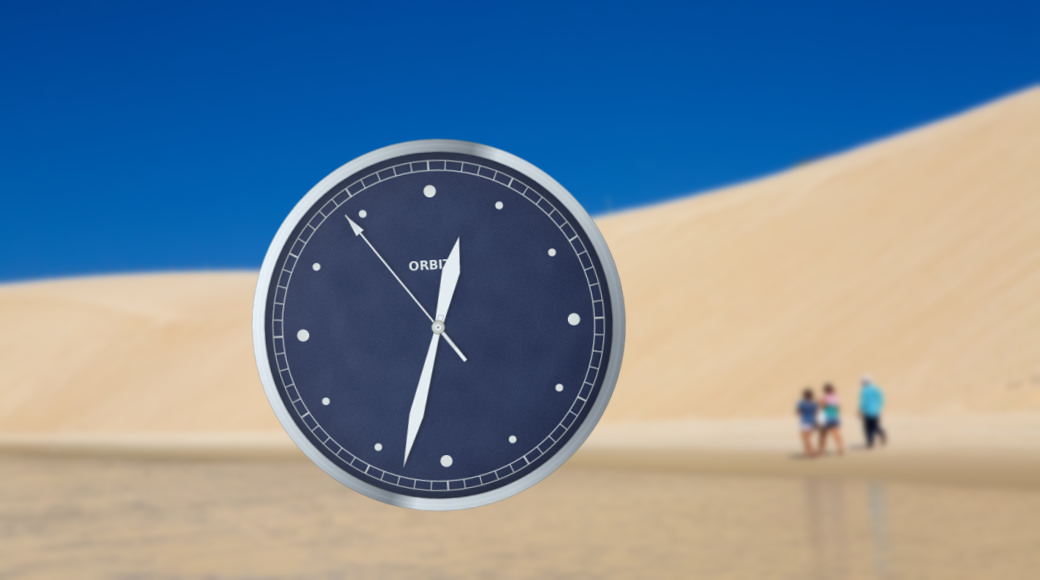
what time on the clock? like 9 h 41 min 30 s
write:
12 h 32 min 54 s
